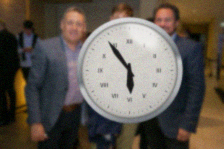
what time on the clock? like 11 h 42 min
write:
5 h 54 min
